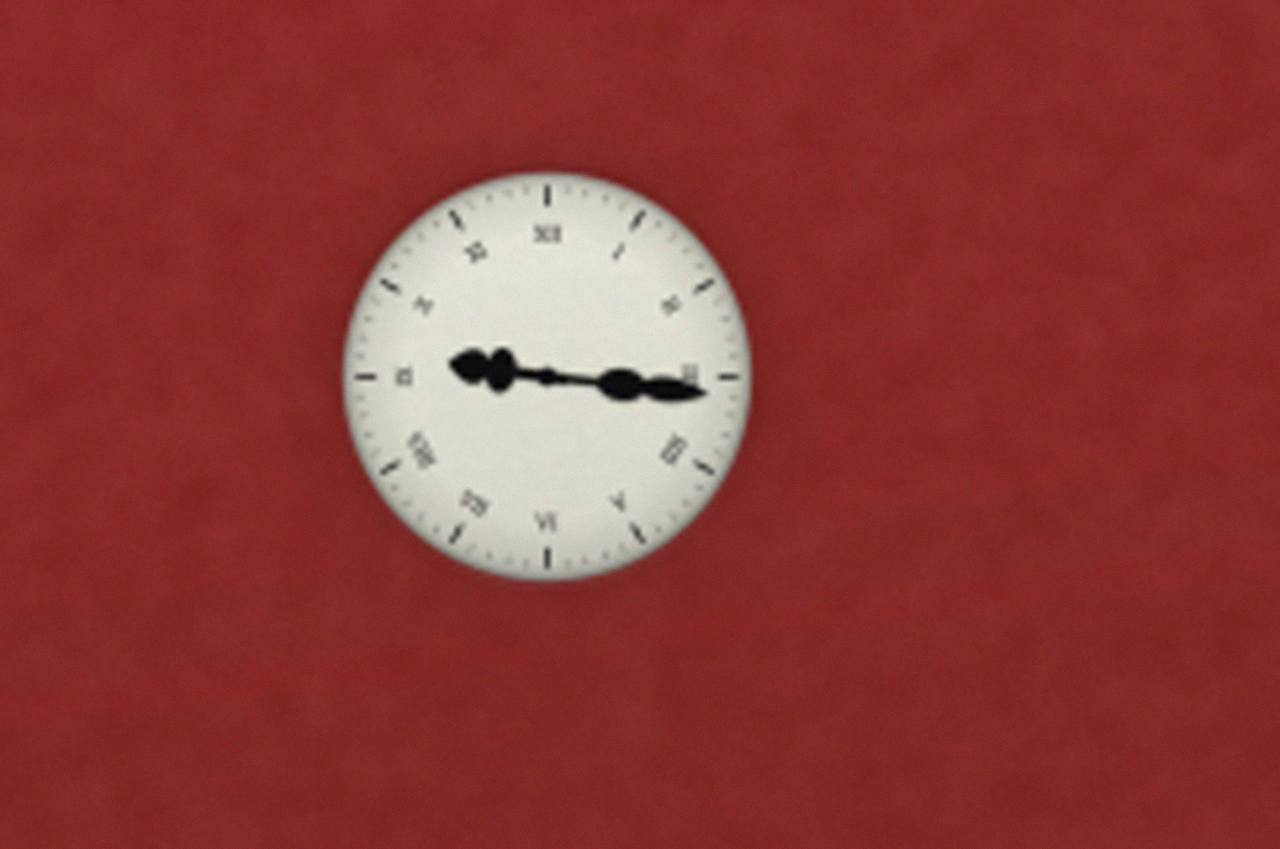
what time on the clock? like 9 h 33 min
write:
9 h 16 min
